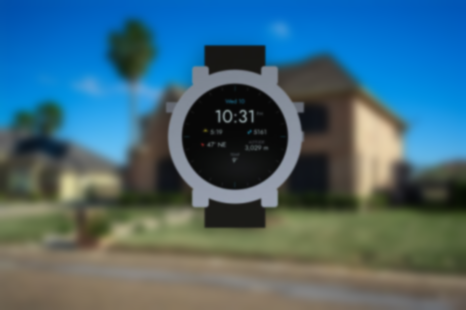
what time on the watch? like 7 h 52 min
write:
10 h 31 min
